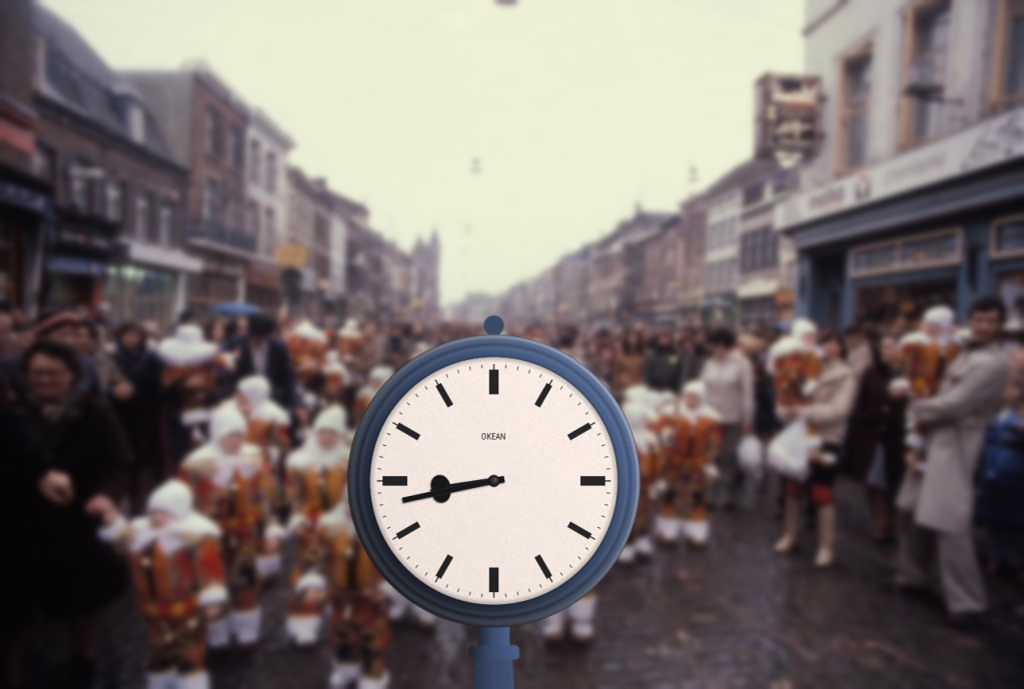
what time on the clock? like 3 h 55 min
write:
8 h 43 min
